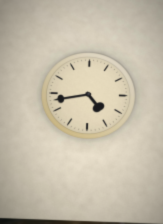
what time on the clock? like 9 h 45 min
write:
4 h 43 min
